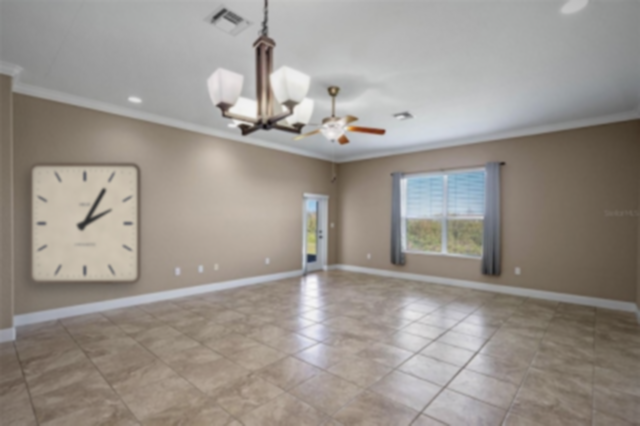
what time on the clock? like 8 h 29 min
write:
2 h 05 min
